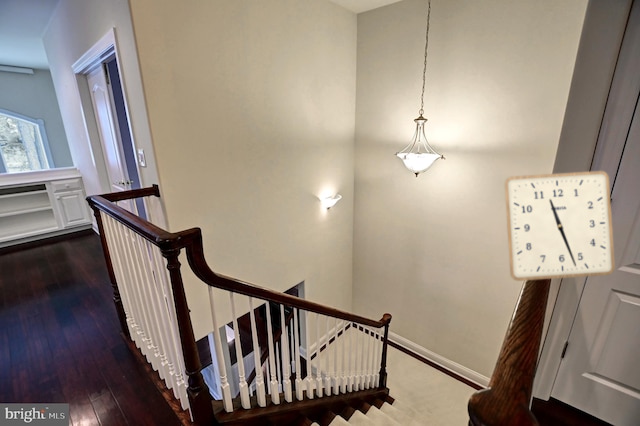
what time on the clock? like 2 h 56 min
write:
11 h 27 min
